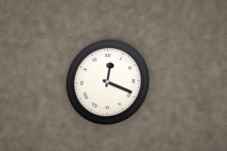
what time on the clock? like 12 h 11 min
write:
12 h 19 min
